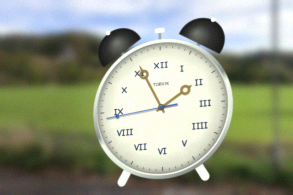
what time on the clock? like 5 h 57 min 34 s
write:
1 h 55 min 44 s
